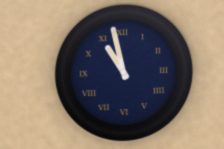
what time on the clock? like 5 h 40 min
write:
10 h 58 min
